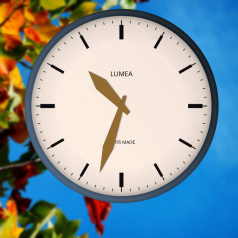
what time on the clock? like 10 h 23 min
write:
10 h 33 min
